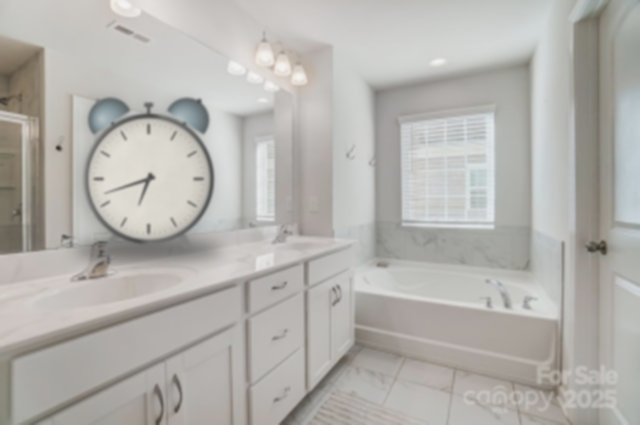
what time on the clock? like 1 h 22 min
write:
6 h 42 min
